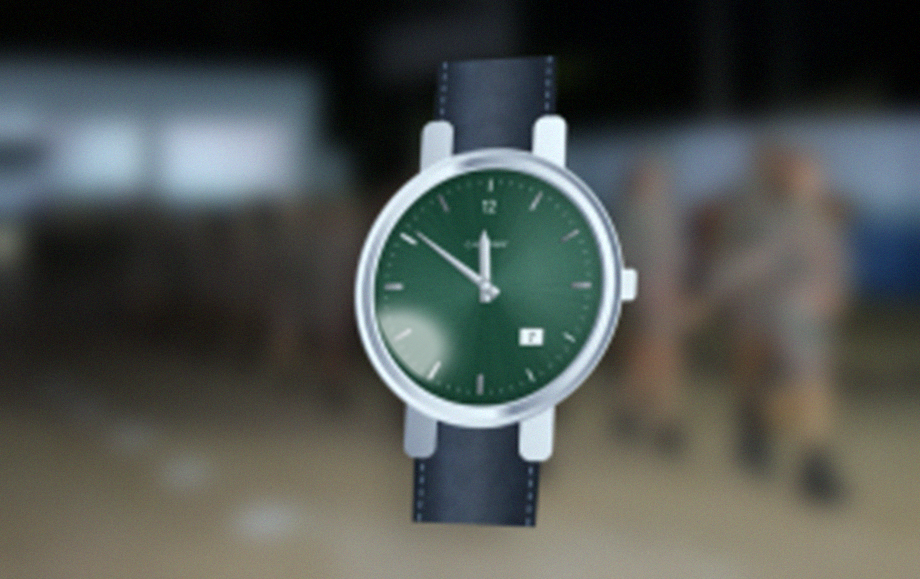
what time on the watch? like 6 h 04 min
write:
11 h 51 min
